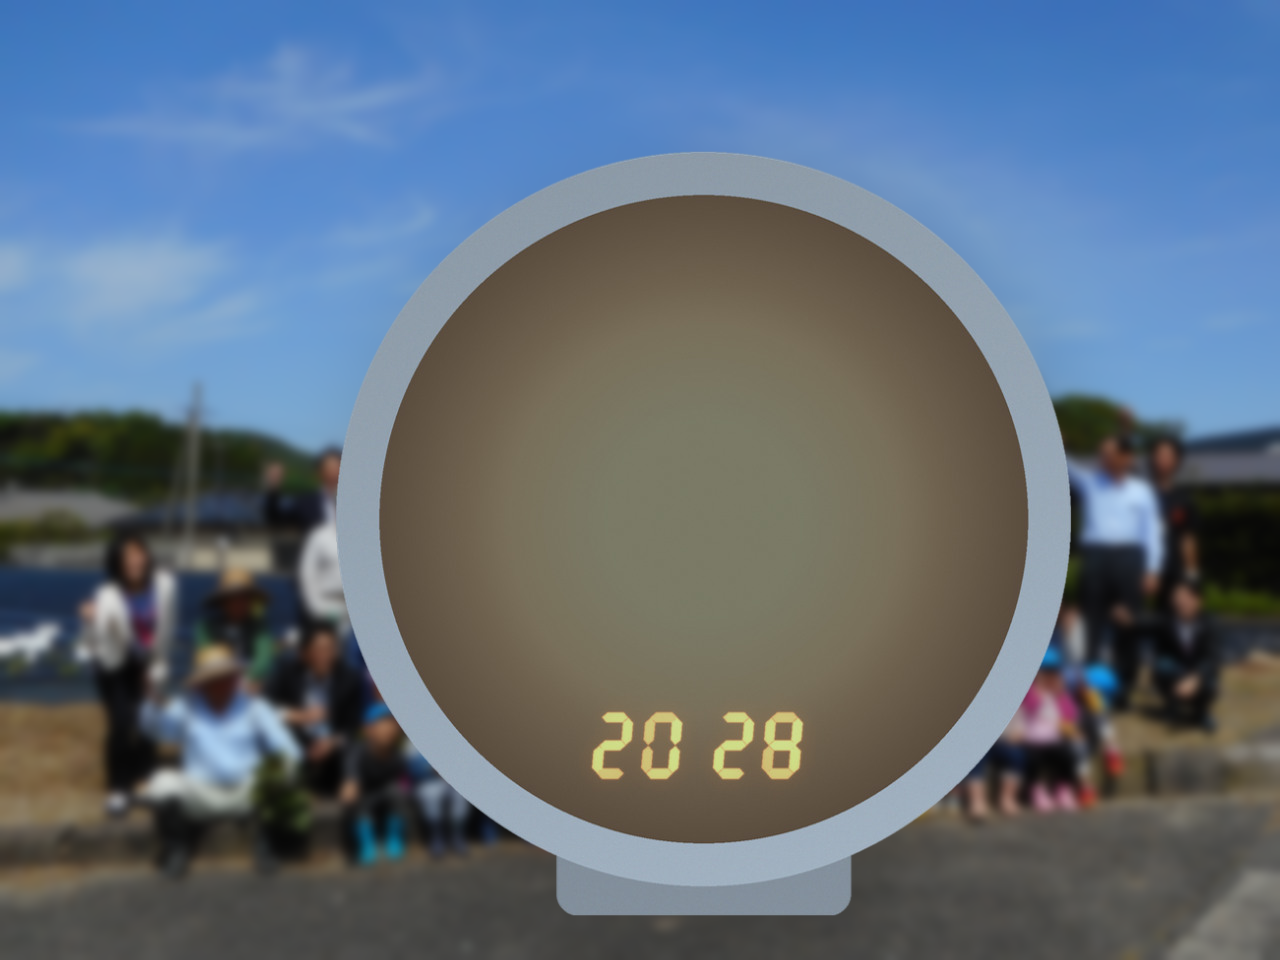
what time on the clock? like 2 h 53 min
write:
20 h 28 min
